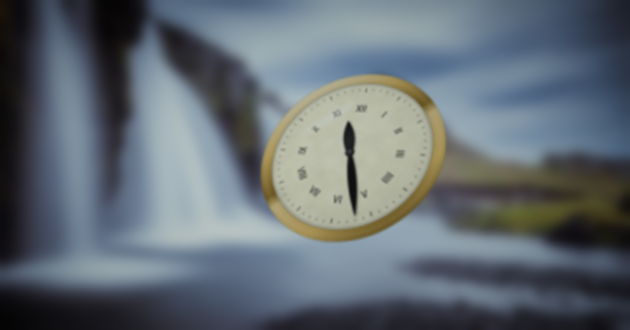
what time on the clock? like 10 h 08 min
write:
11 h 27 min
